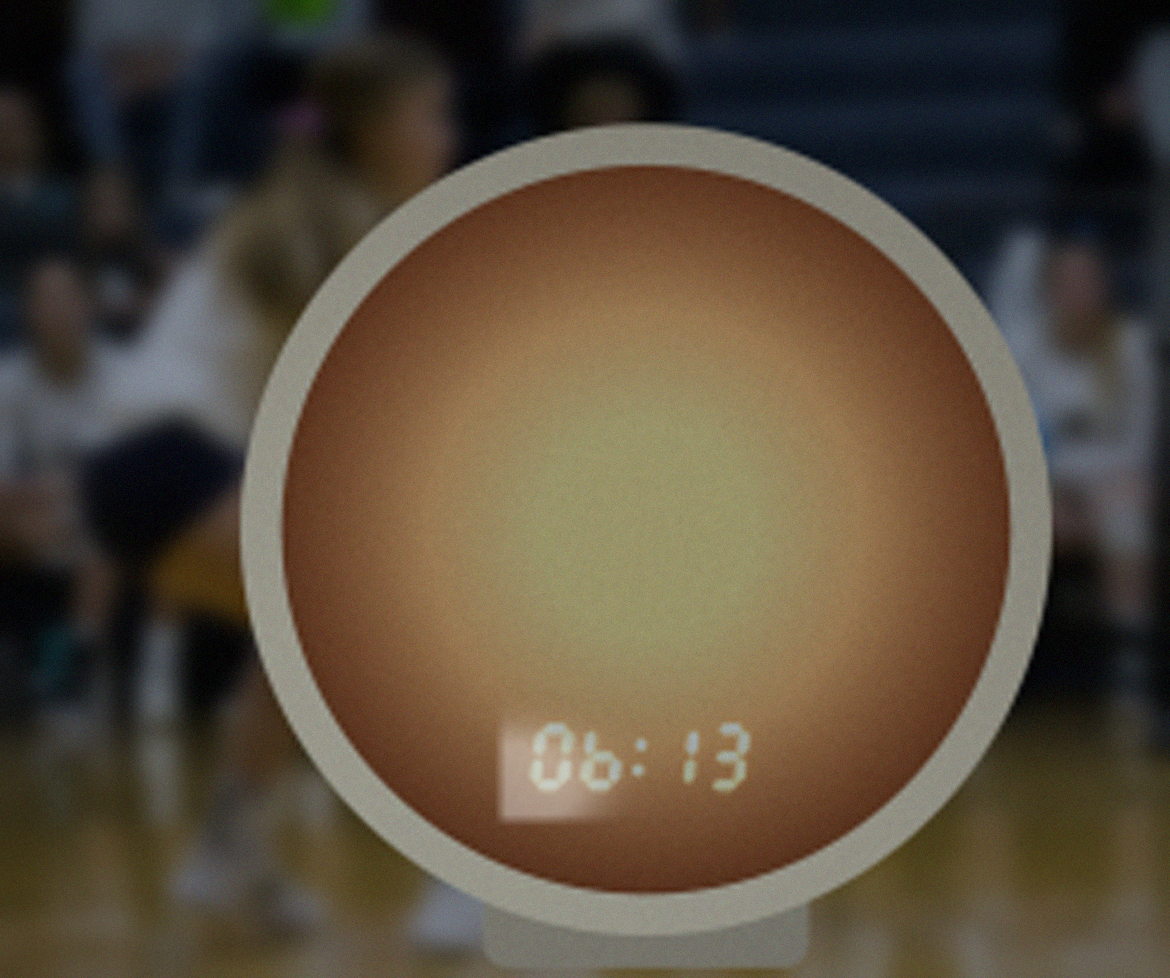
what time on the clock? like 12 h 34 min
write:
6 h 13 min
